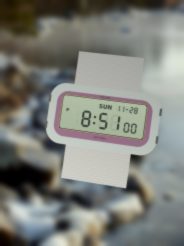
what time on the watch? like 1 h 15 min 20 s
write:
8 h 51 min 00 s
